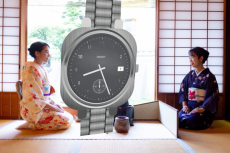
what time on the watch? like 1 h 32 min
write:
8 h 26 min
